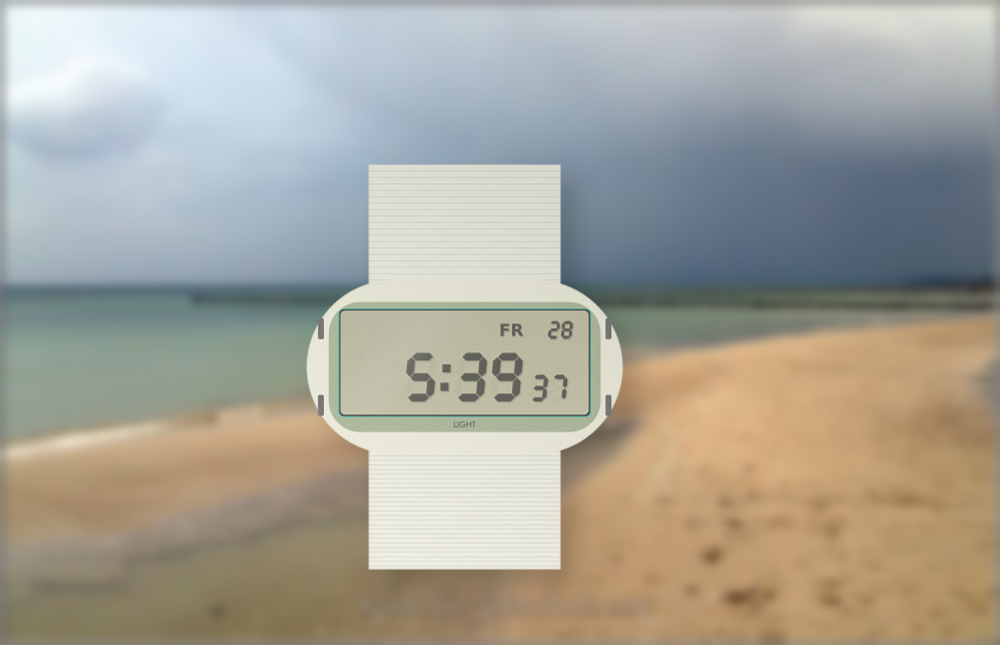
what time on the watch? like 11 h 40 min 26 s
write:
5 h 39 min 37 s
